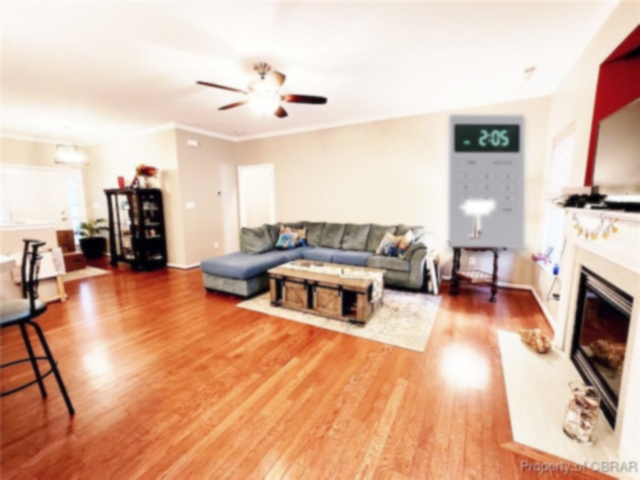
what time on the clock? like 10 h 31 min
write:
2 h 05 min
